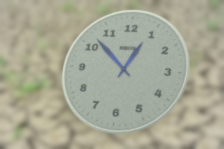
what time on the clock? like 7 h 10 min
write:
12 h 52 min
